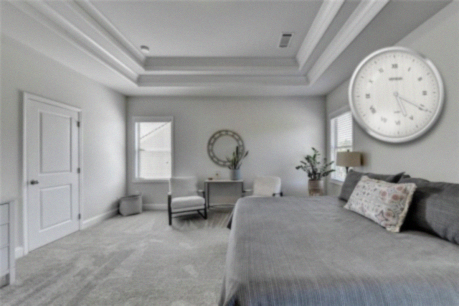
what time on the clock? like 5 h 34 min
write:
5 h 20 min
